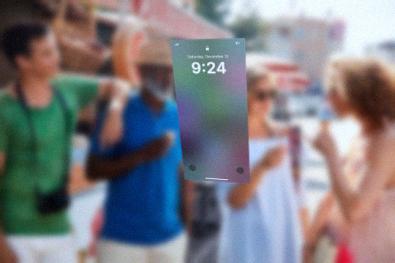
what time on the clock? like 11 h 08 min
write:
9 h 24 min
